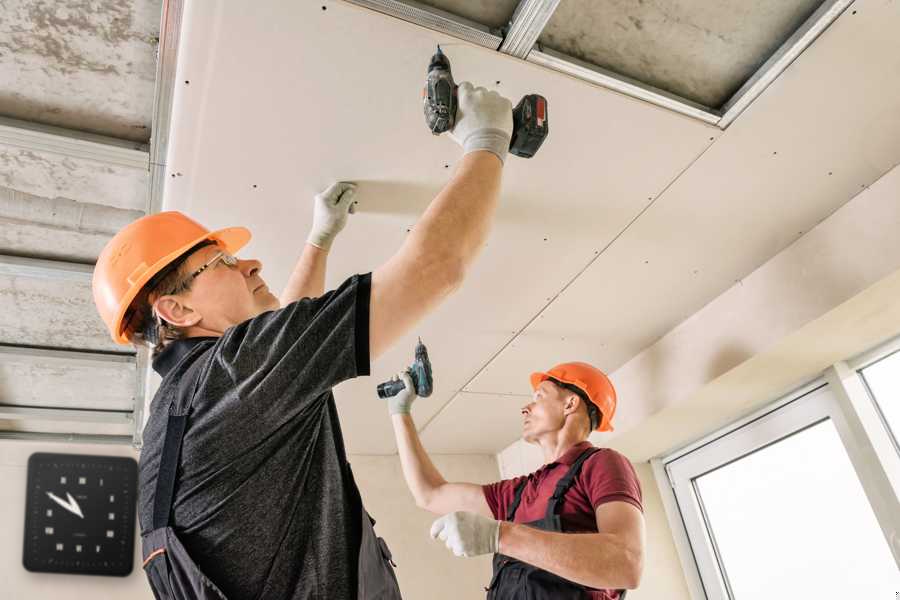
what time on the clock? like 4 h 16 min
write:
10 h 50 min
